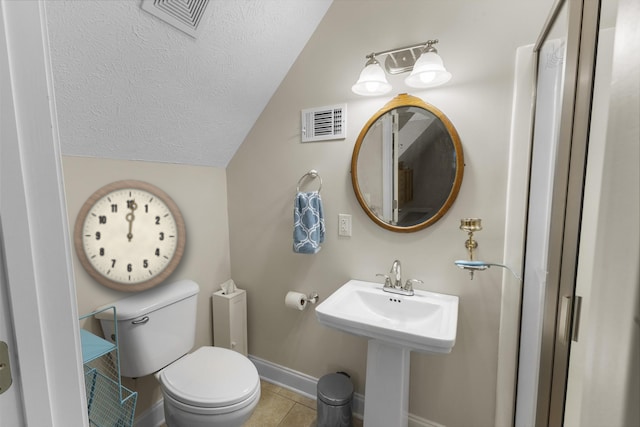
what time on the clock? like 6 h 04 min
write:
12 h 01 min
